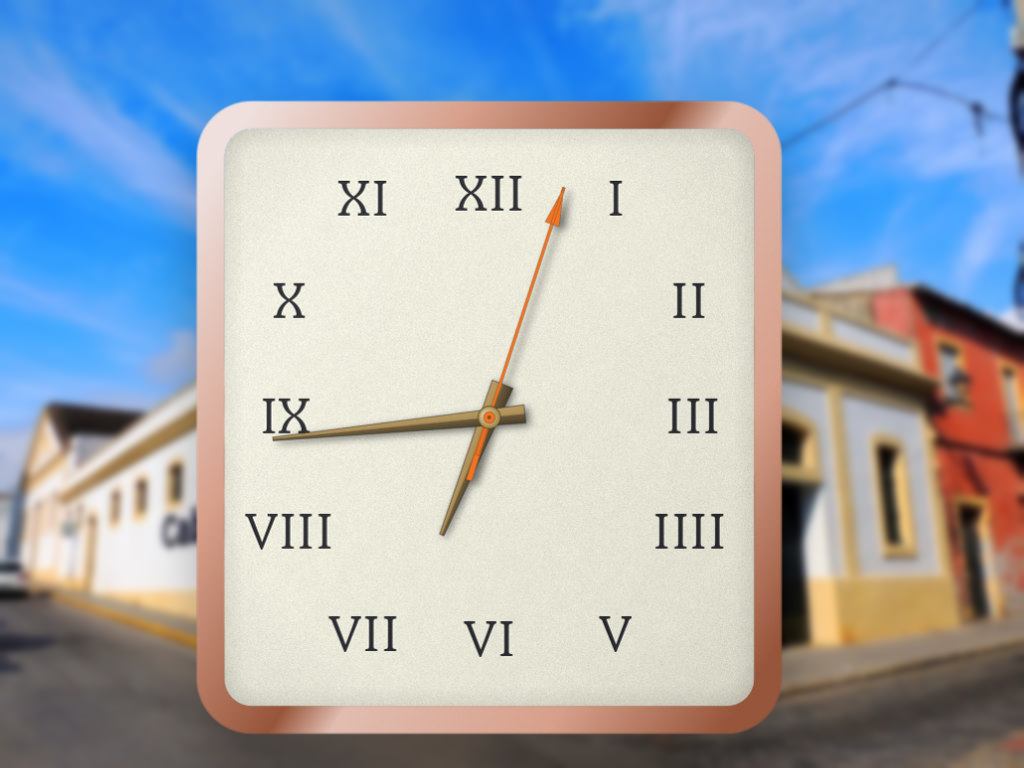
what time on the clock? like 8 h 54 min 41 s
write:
6 h 44 min 03 s
